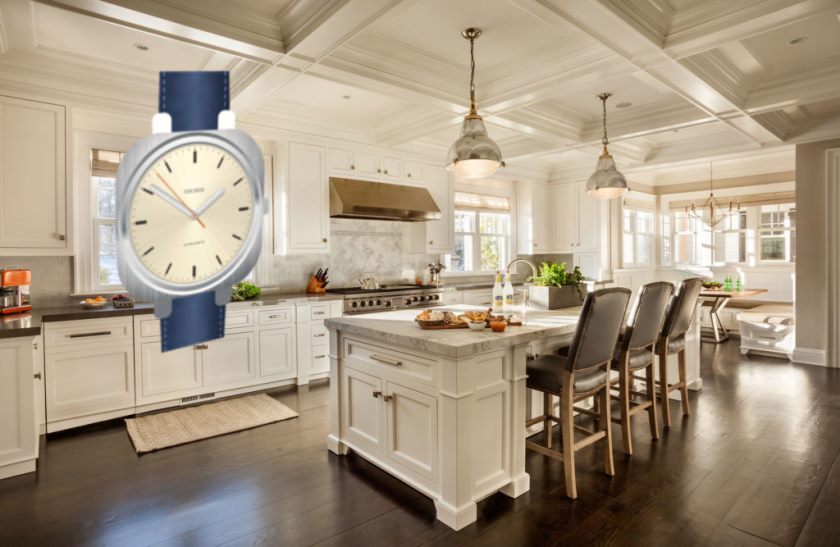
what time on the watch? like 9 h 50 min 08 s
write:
1 h 50 min 53 s
